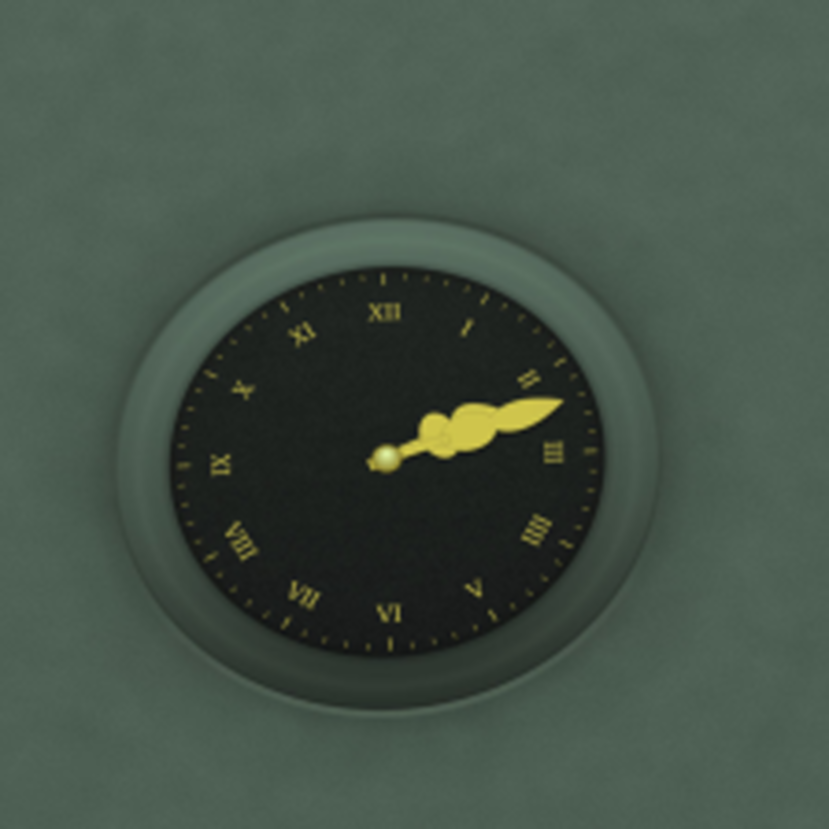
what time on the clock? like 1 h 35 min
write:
2 h 12 min
